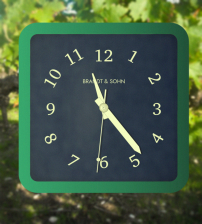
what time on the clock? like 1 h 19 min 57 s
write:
11 h 23 min 31 s
